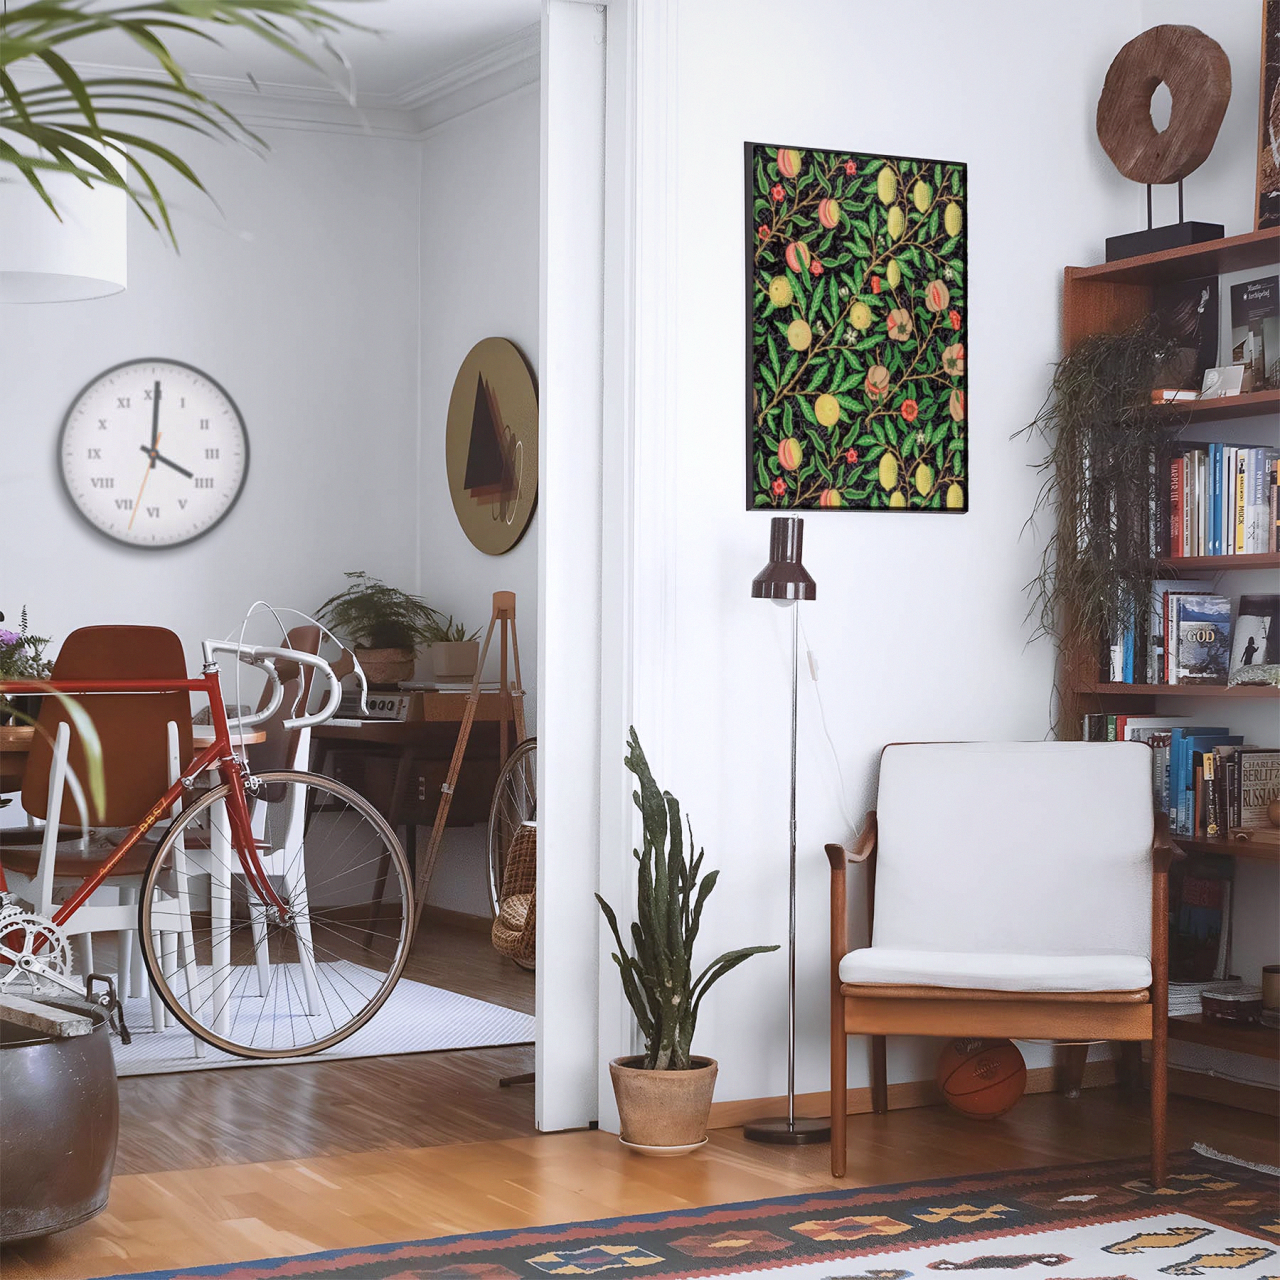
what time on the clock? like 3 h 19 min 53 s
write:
4 h 00 min 33 s
